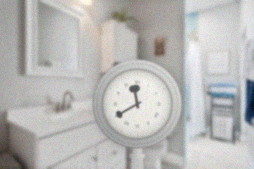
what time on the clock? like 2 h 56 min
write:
11 h 40 min
